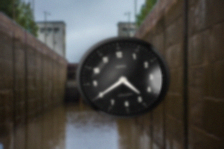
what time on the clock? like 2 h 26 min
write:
4 h 40 min
